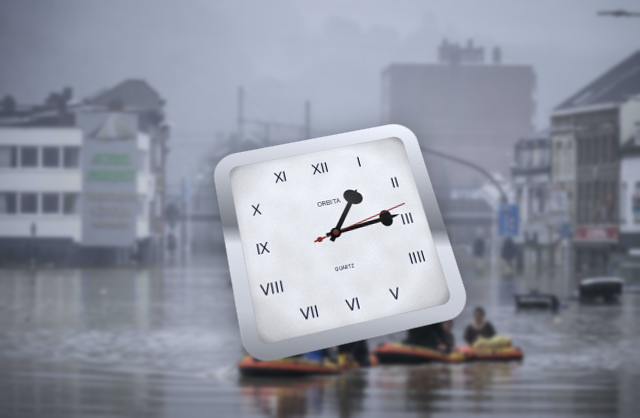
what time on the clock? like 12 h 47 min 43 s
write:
1 h 14 min 13 s
